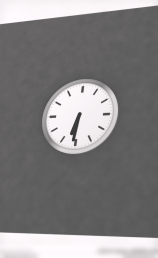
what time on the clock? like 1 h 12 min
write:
6 h 31 min
